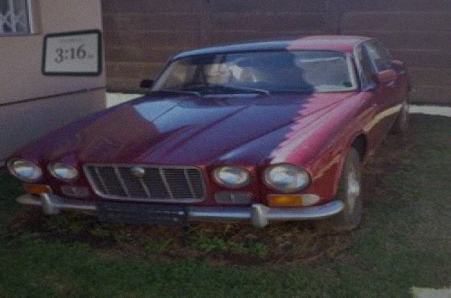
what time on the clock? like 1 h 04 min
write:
3 h 16 min
